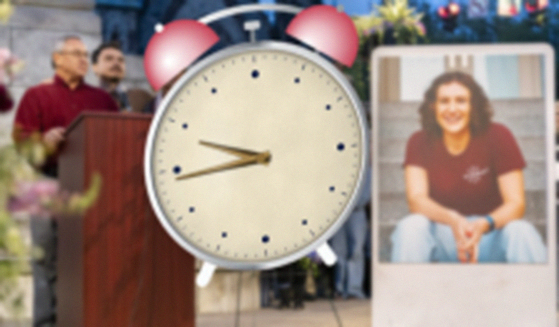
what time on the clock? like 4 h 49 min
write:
9 h 44 min
